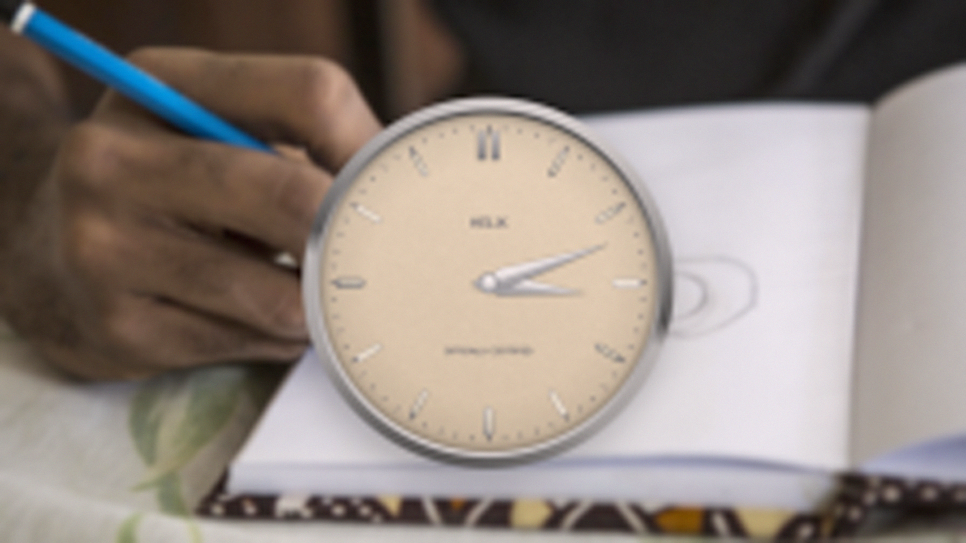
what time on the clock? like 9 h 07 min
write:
3 h 12 min
